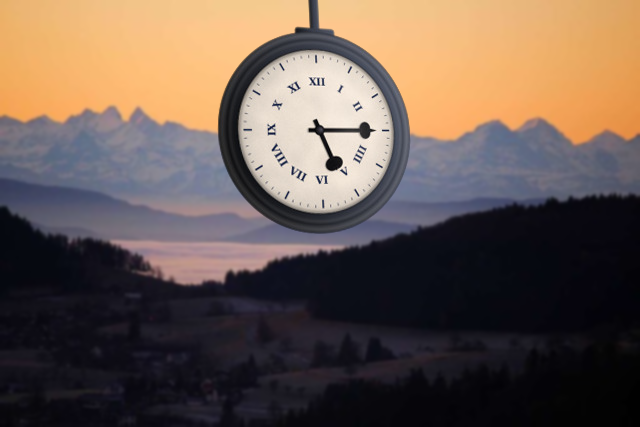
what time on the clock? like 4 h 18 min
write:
5 h 15 min
